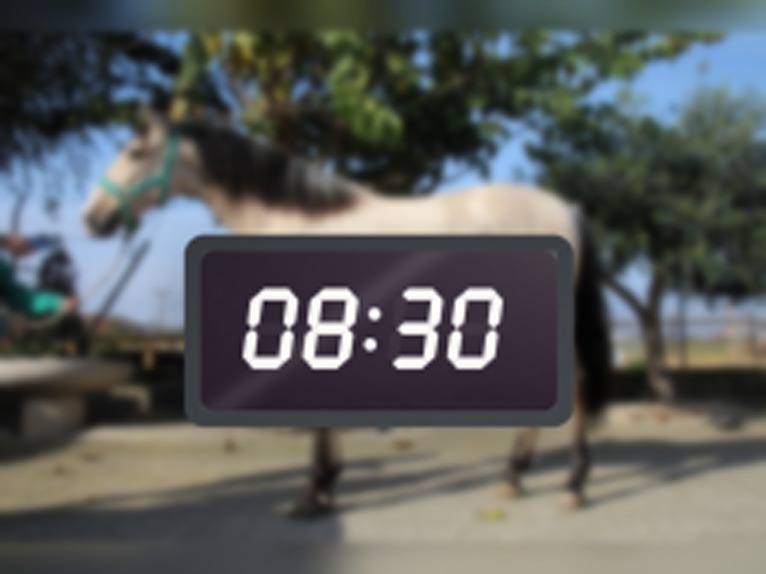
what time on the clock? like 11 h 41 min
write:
8 h 30 min
